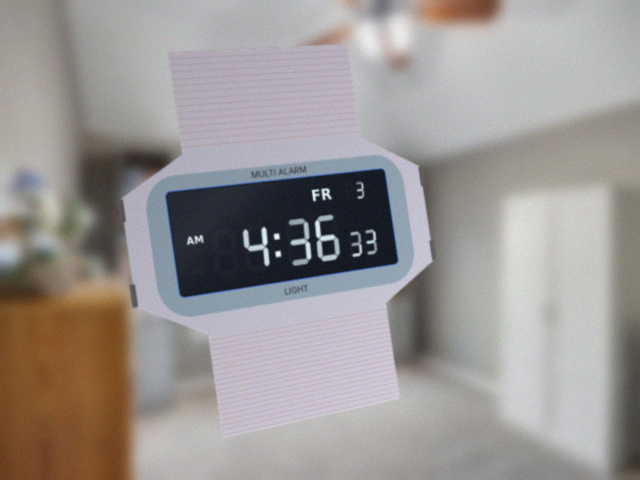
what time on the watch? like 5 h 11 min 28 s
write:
4 h 36 min 33 s
